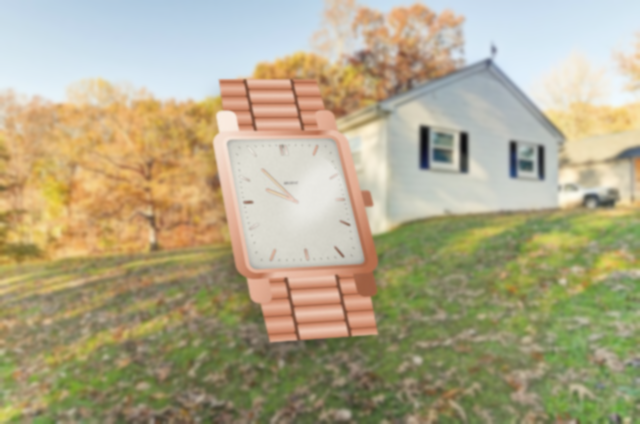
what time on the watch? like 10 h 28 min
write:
9 h 54 min
